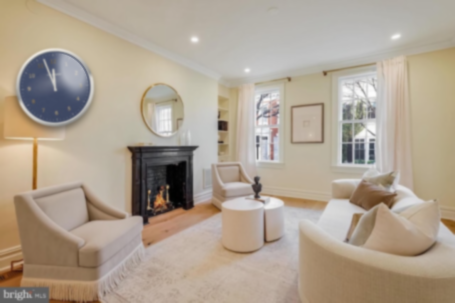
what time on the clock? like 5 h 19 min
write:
11 h 57 min
